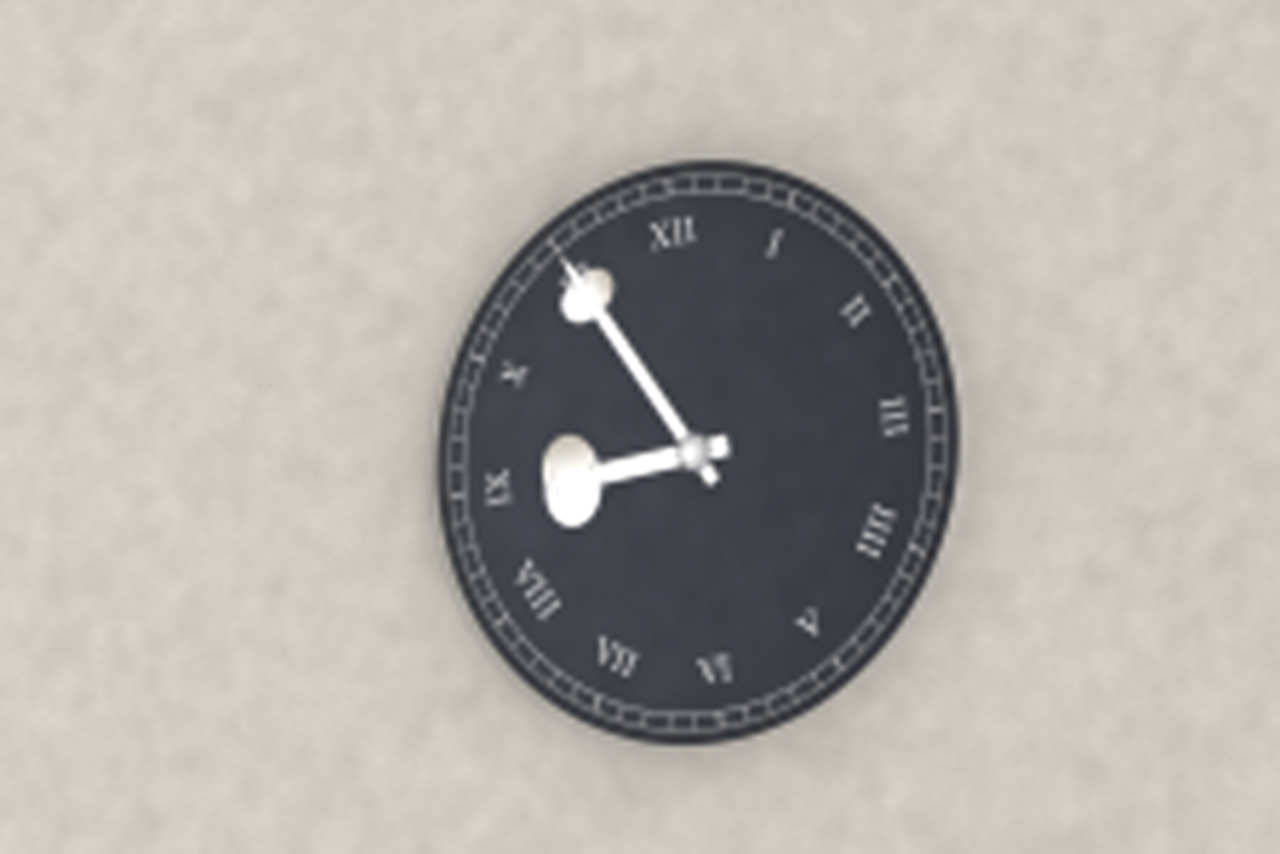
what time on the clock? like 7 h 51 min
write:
8 h 55 min
